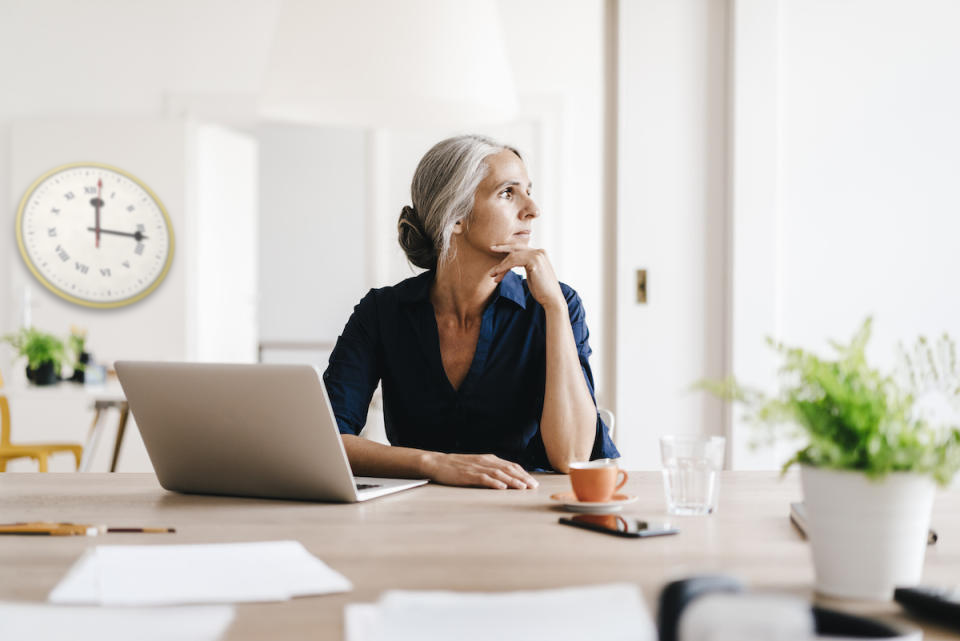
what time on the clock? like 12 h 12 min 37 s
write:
12 h 17 min 02 s
